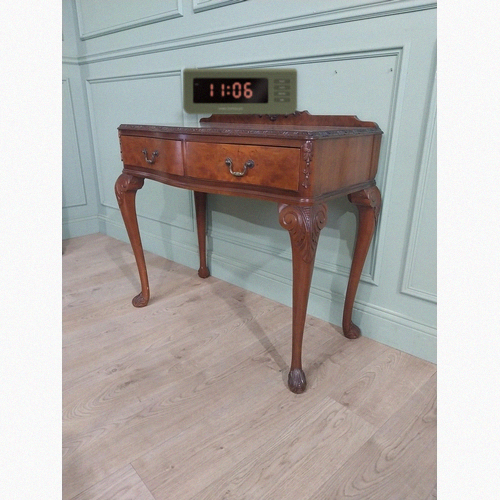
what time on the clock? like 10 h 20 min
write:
11 h 06 min
